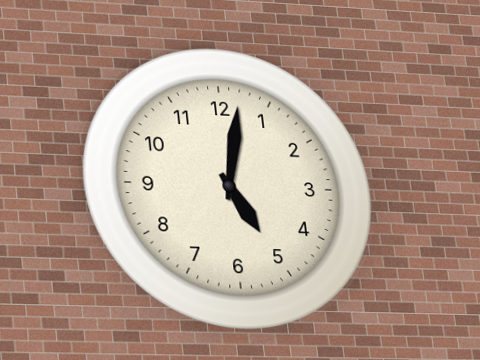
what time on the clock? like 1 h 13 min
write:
5 h 02 min
